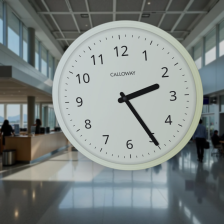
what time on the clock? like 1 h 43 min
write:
2 h 25 min
